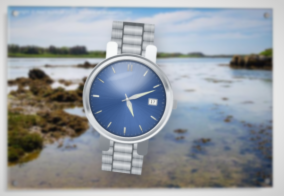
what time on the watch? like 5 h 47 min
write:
5 h 11 min
